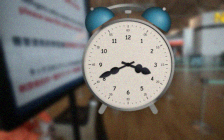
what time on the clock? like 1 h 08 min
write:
3 h 41 min
